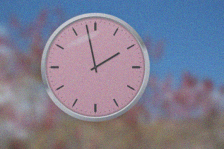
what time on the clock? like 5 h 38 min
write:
1 h 58 min
